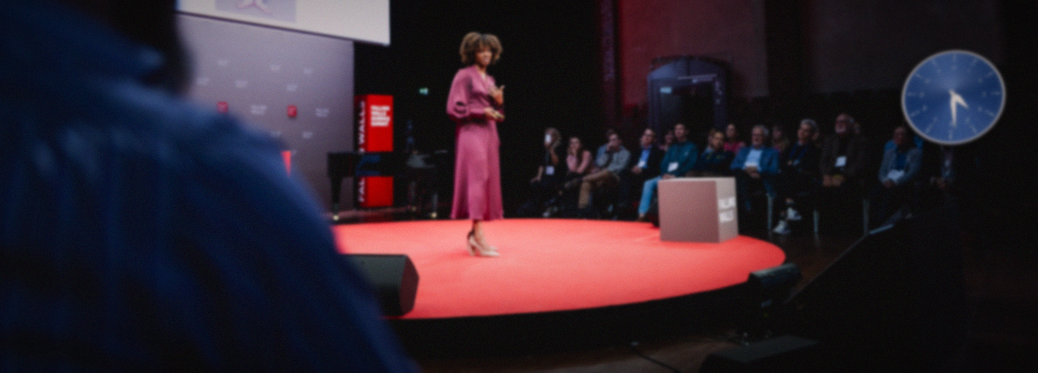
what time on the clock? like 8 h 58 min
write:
4 h 29 min
